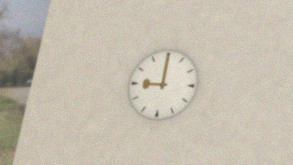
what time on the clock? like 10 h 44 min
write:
9 h 00 min
